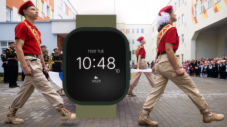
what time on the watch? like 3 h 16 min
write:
10 h 48 min
